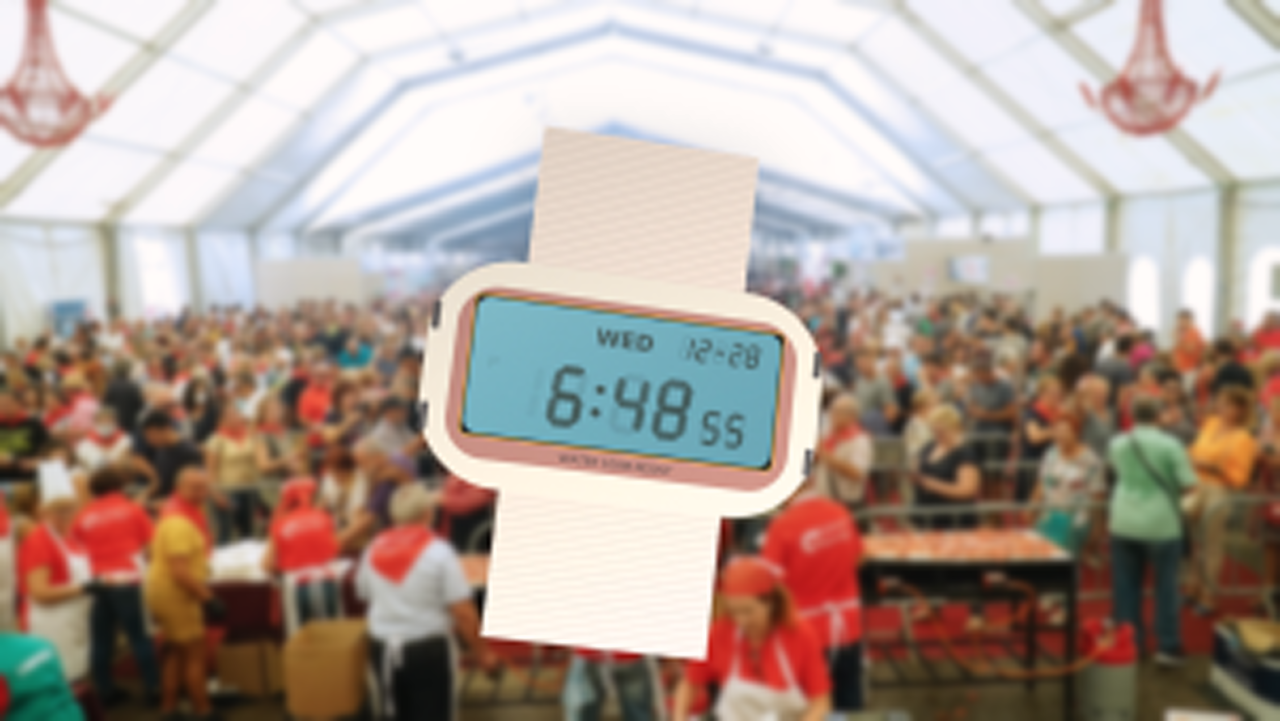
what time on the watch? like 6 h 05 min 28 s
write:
6 h 48 min 55 s
